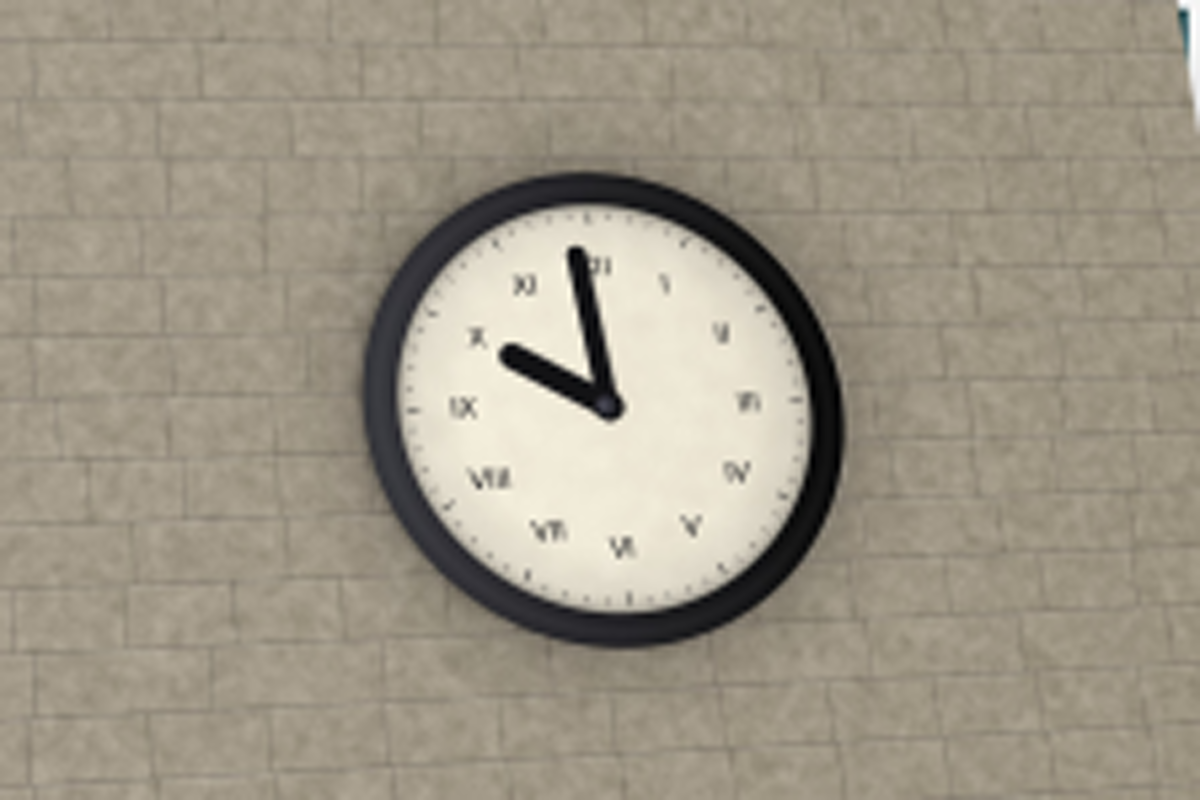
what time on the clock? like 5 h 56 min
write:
9 h 59 min
